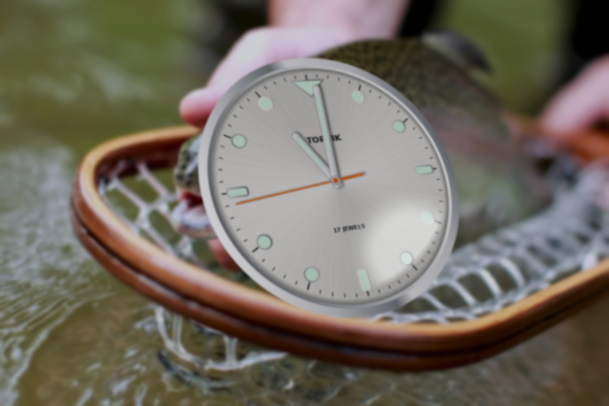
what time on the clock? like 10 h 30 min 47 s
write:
11 h 00 min 44 s
